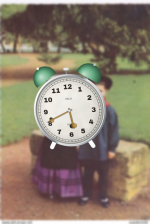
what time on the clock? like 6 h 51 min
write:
5 h 41 min
